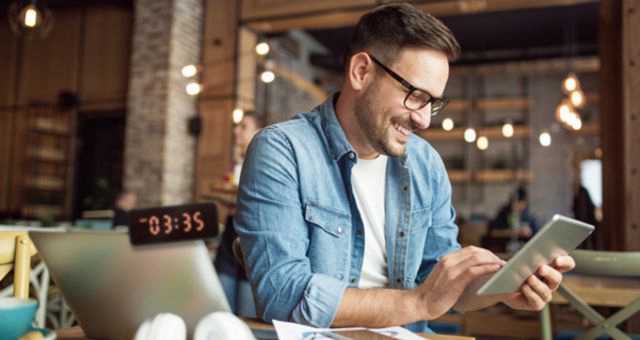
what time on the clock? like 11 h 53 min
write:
3 h 35 min
